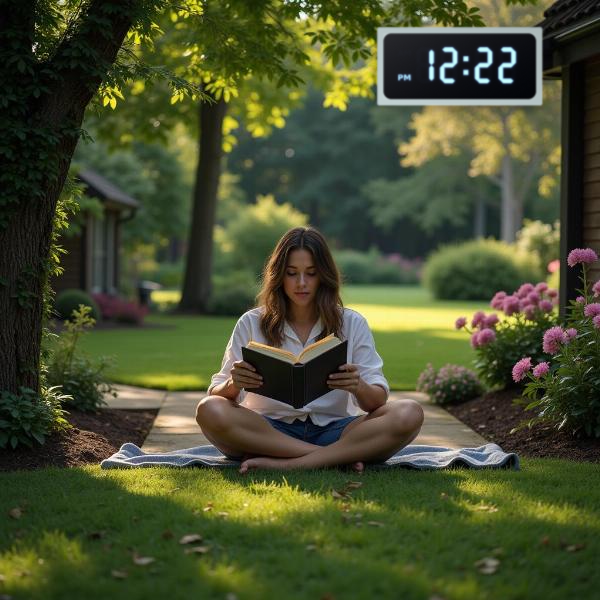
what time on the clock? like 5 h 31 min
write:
12 h 22 min
